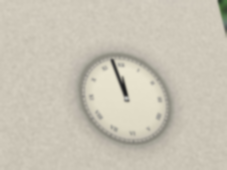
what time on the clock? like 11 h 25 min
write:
11 h 58 min
